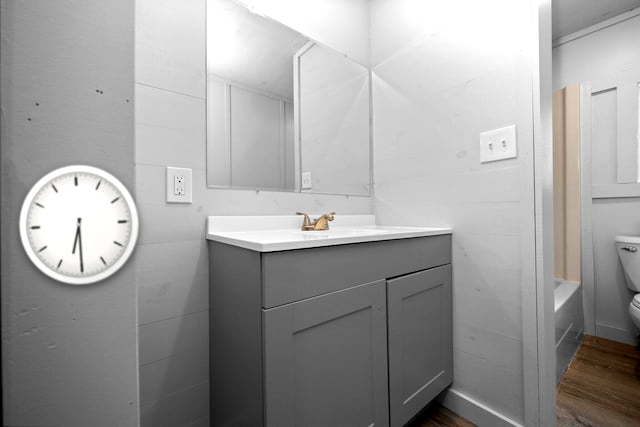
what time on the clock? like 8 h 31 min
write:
6 h 30 min
